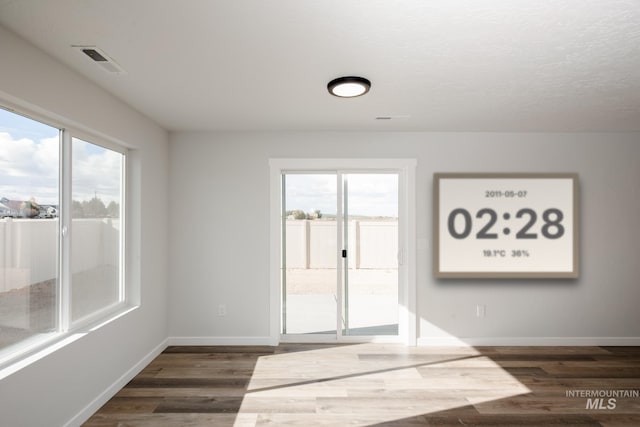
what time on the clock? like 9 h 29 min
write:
2 h 28 min
